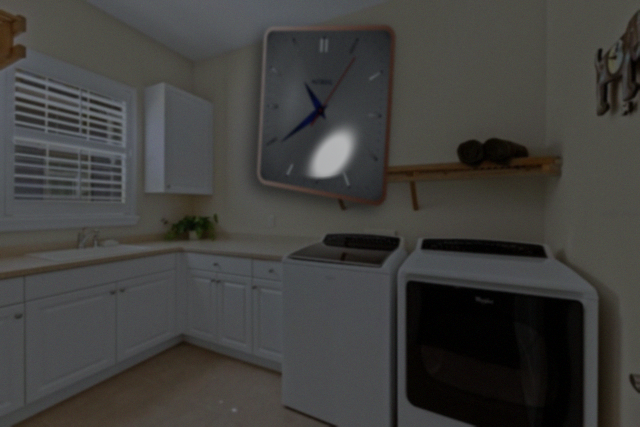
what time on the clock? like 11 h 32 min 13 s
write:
10 h 39 min 06 s
